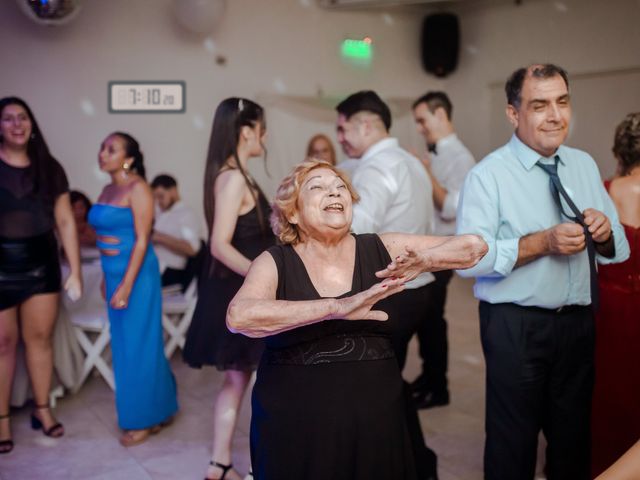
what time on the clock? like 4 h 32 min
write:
7 h 10 min
